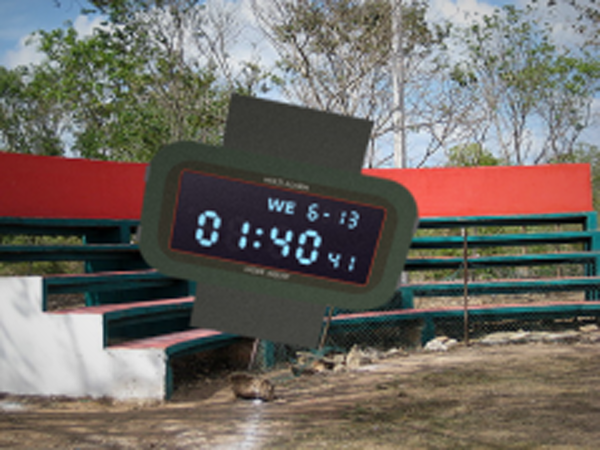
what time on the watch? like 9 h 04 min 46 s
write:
1 h 40 min 41 s
